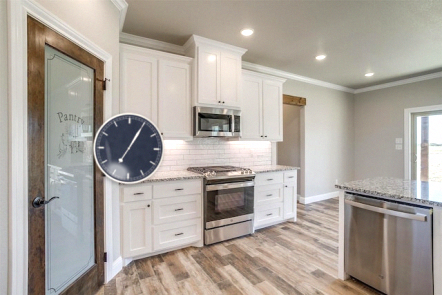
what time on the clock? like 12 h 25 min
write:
7 h 05 min
